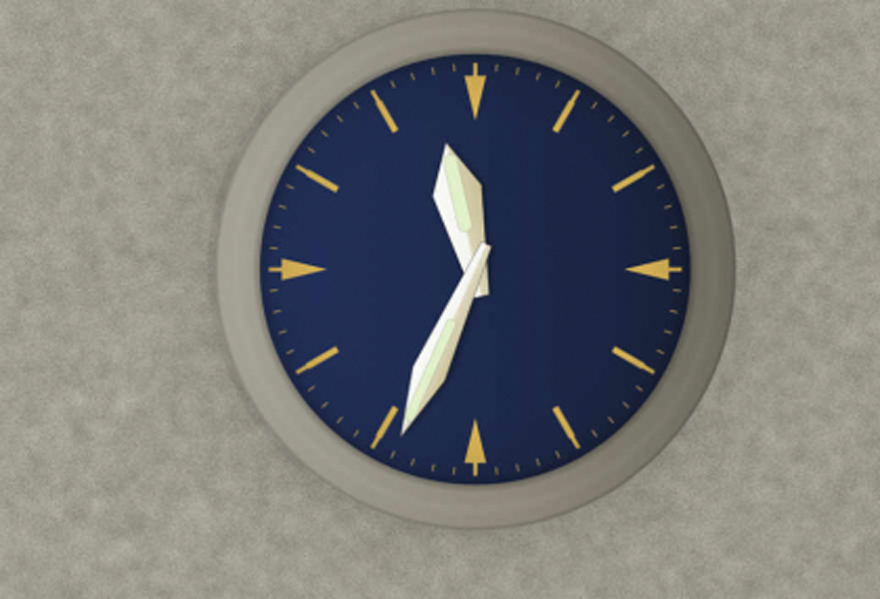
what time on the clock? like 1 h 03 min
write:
11 h 34 min
